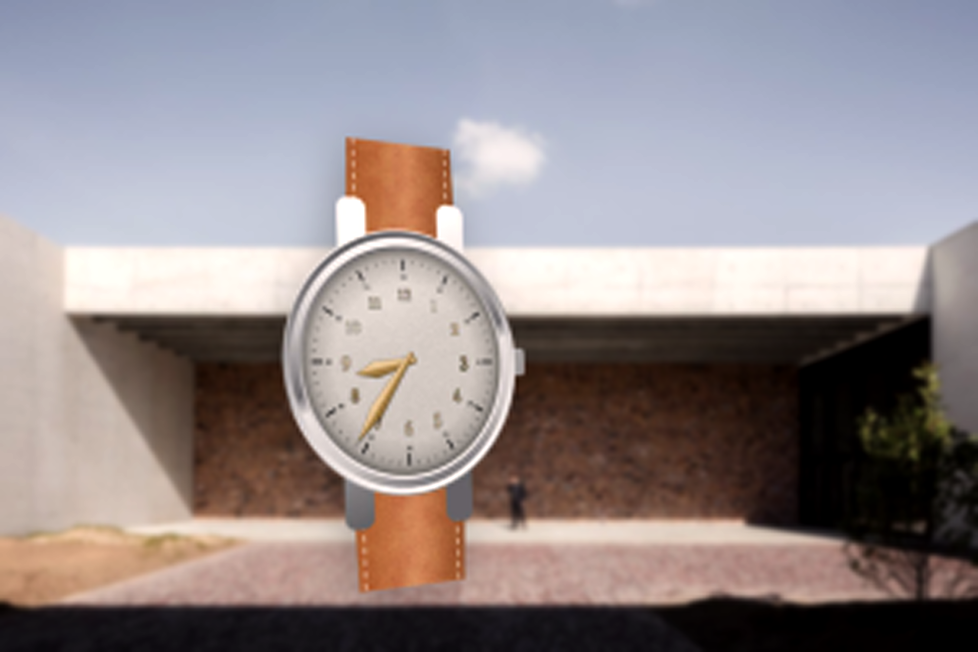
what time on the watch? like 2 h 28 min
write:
8 h 36 min
